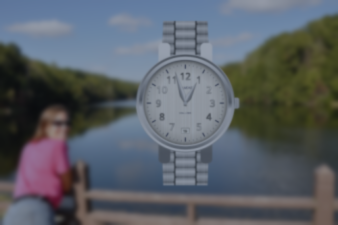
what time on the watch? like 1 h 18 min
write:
12 h 57 min
